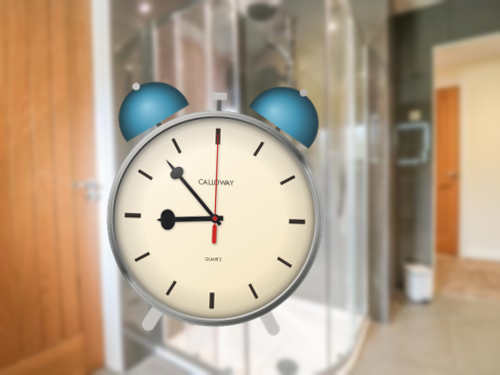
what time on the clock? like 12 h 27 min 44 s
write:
8 h 53 min 00 s
